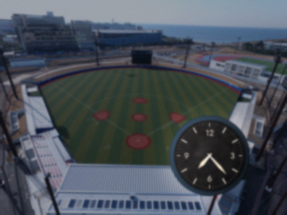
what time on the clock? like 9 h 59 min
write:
7 h 23 min
